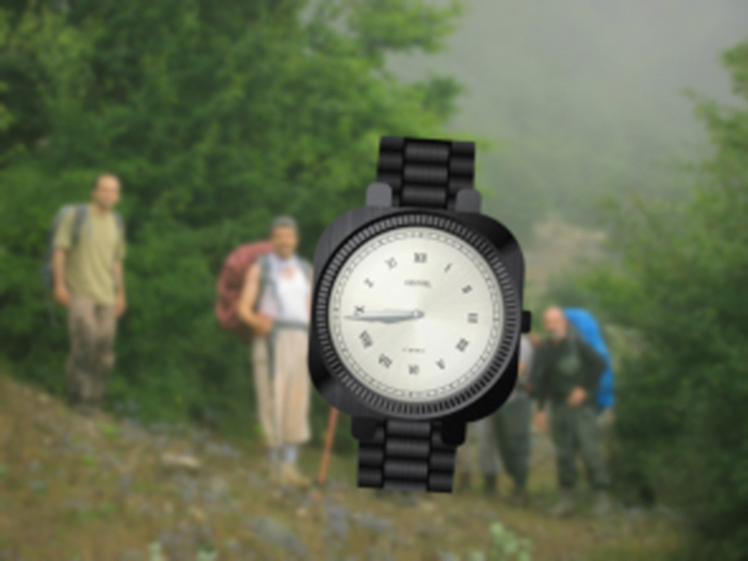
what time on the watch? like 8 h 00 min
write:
8 h 44 min
